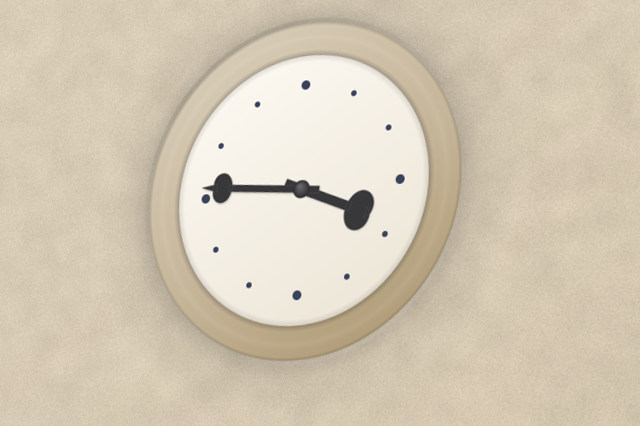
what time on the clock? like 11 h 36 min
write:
3 h 46 min
